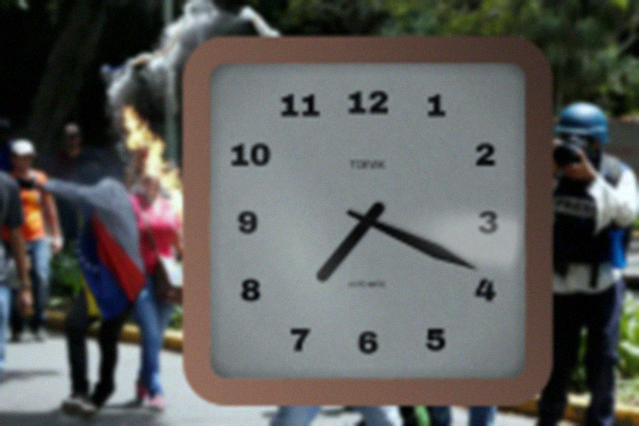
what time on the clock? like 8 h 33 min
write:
7 h 19 min
